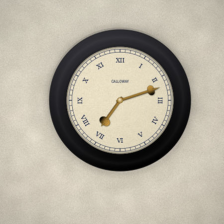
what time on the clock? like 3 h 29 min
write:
7 h 12 min
